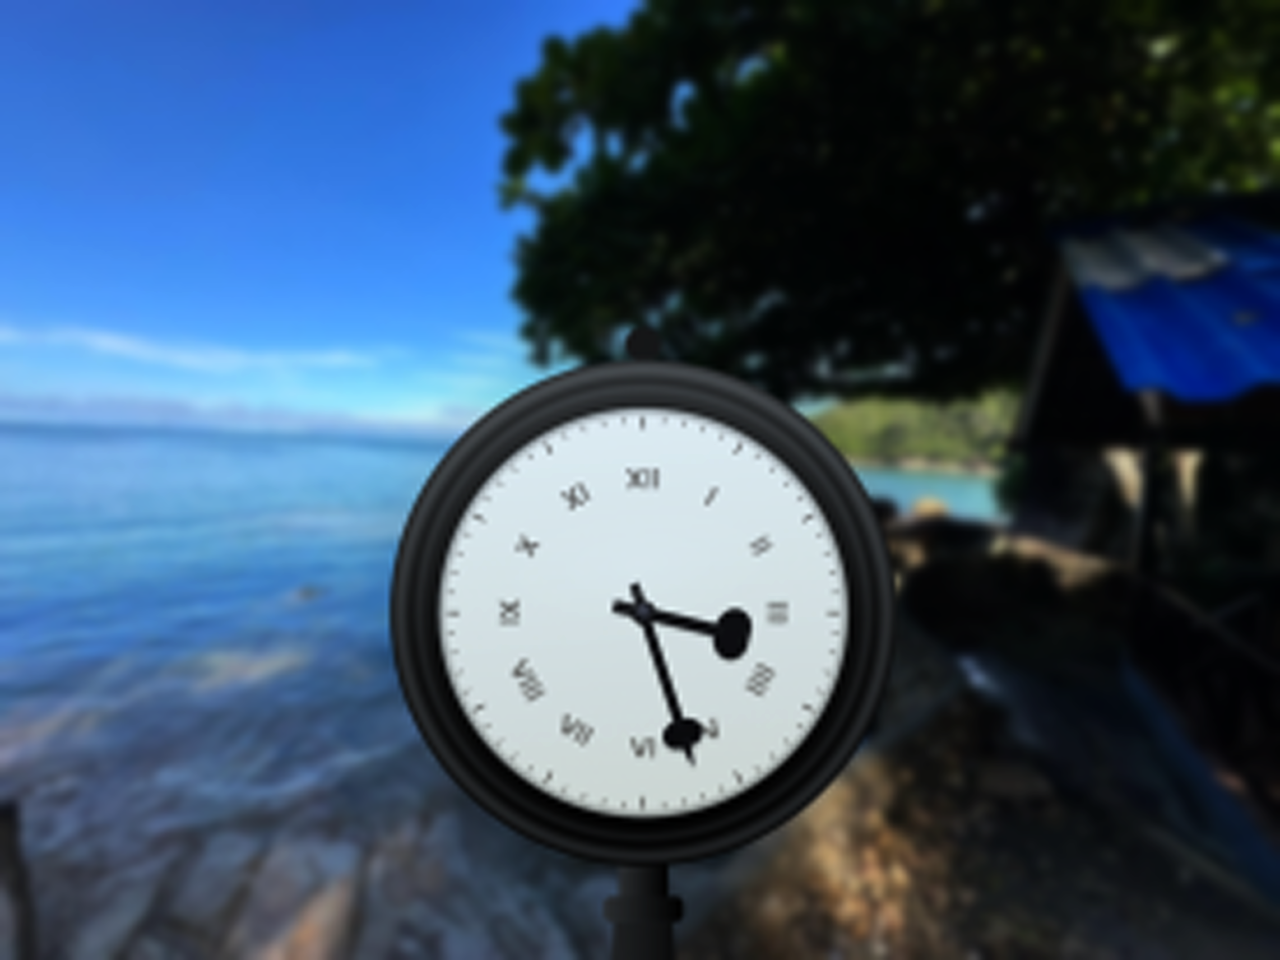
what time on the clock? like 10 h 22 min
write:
3 h 27 min
